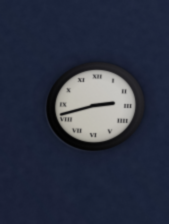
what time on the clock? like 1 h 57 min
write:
2 h 42 min
